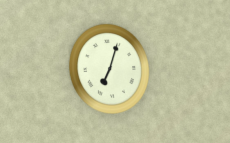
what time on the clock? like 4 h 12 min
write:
7 h 04 min
